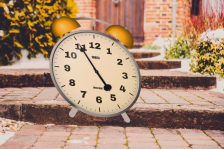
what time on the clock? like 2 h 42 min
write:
4 h 55 min
